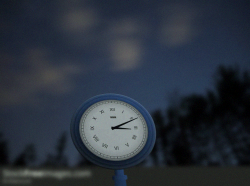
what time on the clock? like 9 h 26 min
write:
3 h 11 min
